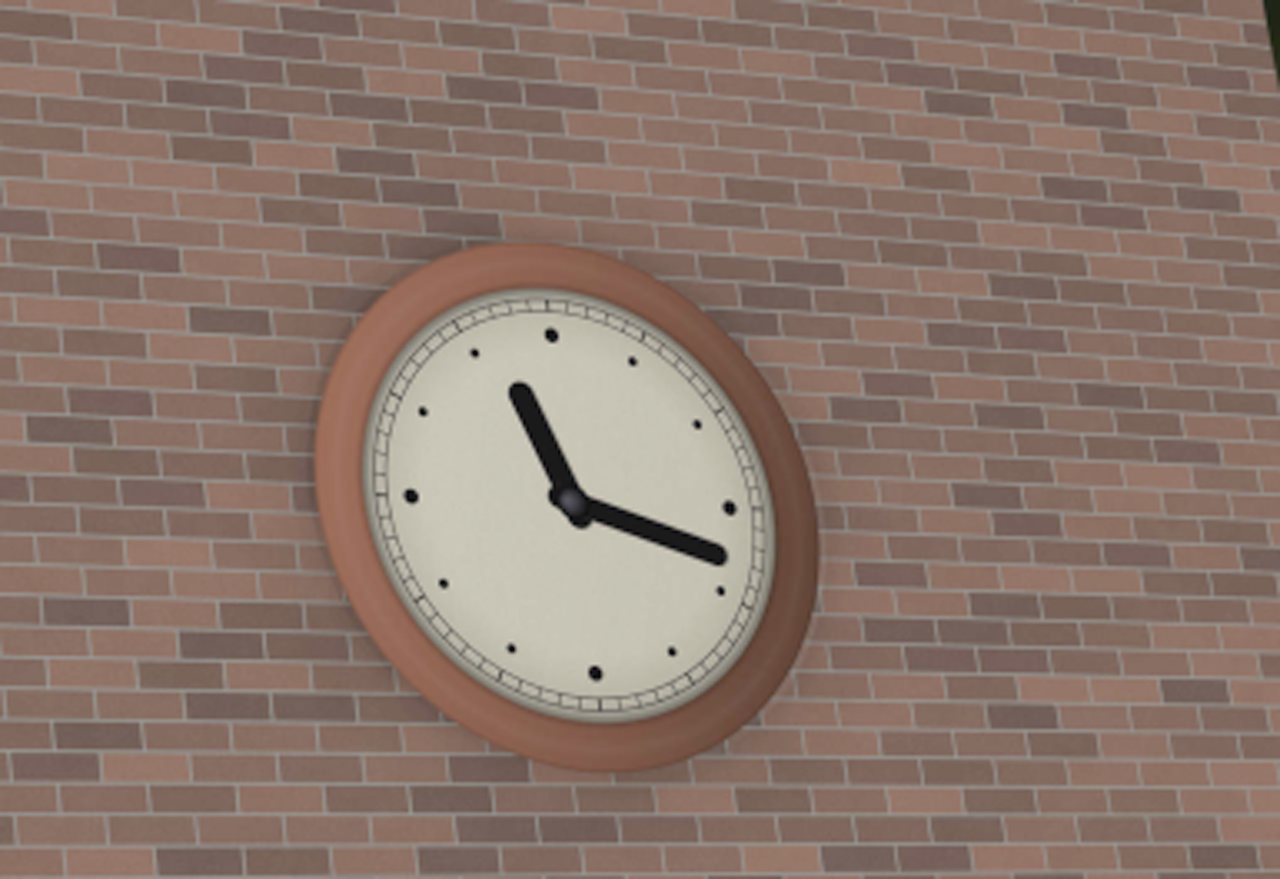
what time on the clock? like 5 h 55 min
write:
11 h 18 min
